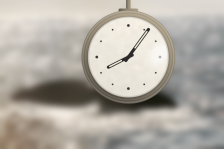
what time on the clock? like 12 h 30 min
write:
8 h 06 min
